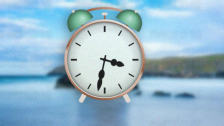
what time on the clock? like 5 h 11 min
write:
3 h 32 min
